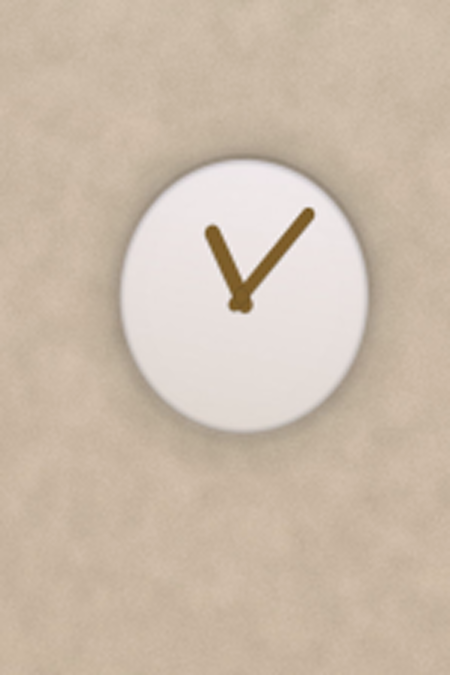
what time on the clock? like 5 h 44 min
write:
11 h 07 min
